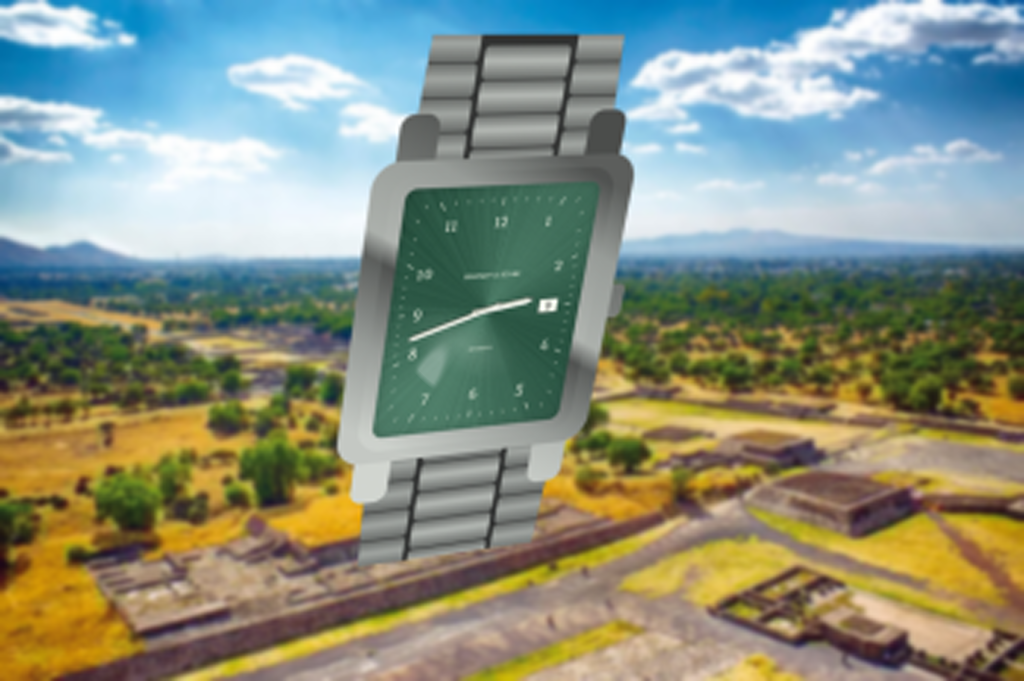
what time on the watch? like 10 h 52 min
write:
2 h 42 min
